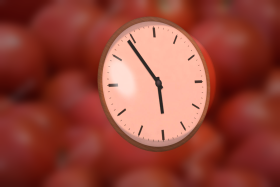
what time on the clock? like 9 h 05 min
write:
5 h 54 min
